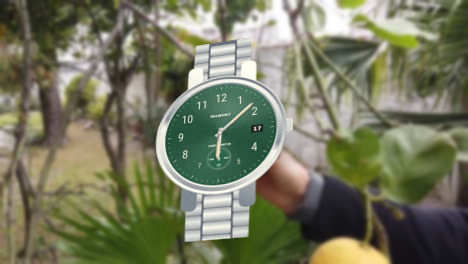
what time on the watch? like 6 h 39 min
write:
6 h 08 min
